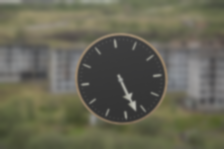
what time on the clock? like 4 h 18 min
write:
5 h 27 min
